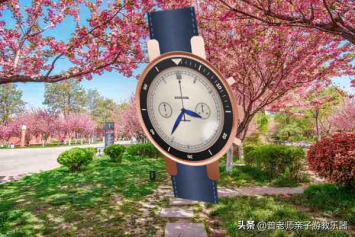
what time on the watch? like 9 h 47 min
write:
3 h 36 min
